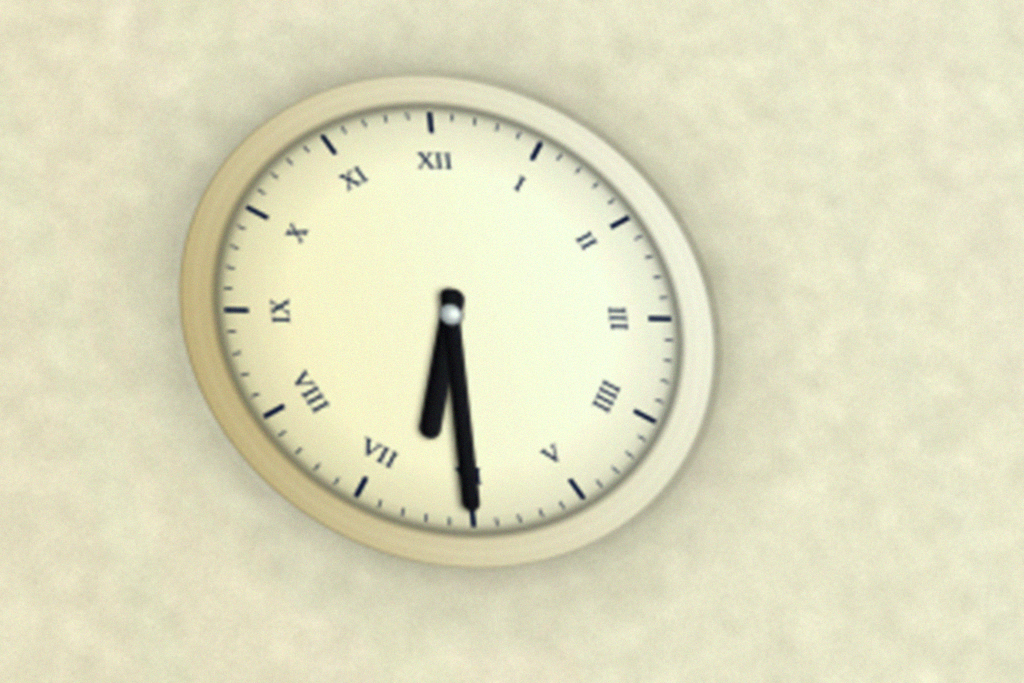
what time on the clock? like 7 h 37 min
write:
6 h 30 min
